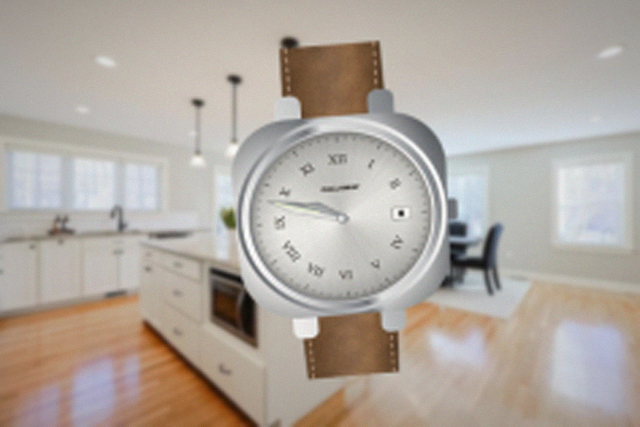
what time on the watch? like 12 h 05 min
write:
9 h 48 min
